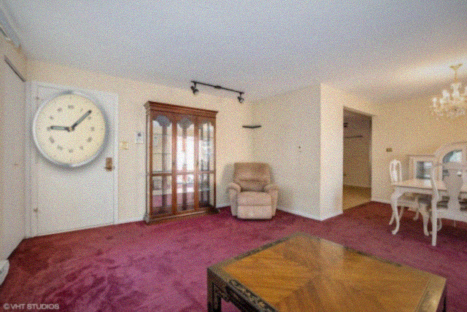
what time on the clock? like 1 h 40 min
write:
9 h 08 min
